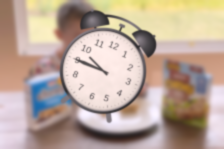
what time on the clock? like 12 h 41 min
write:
9 h 45 min
